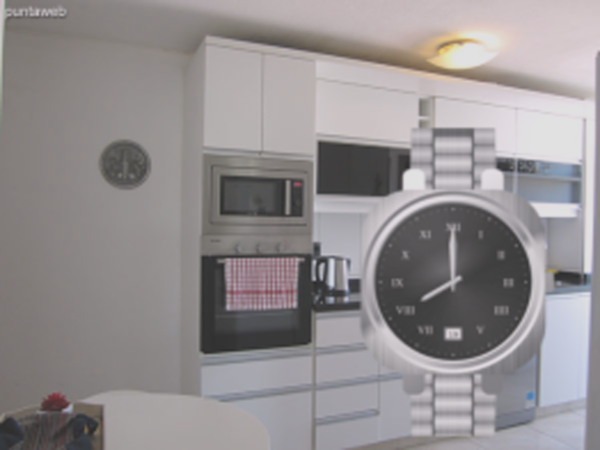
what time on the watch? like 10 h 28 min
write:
8 h 00 min
